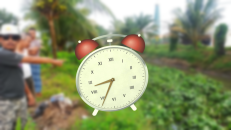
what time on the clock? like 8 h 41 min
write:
8 h 34 min
